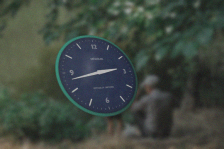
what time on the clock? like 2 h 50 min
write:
2 h 43 min
